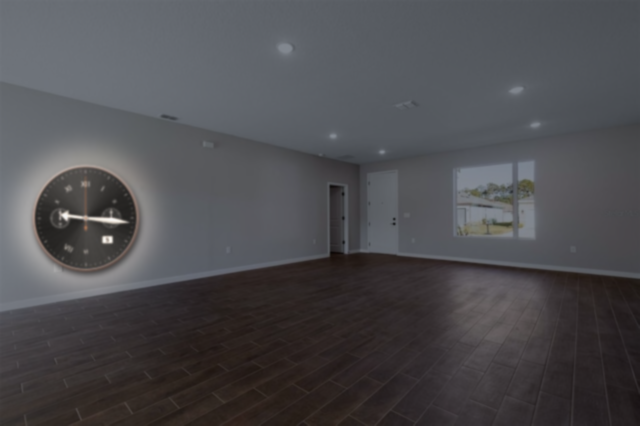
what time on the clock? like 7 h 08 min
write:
9 h 16 min
